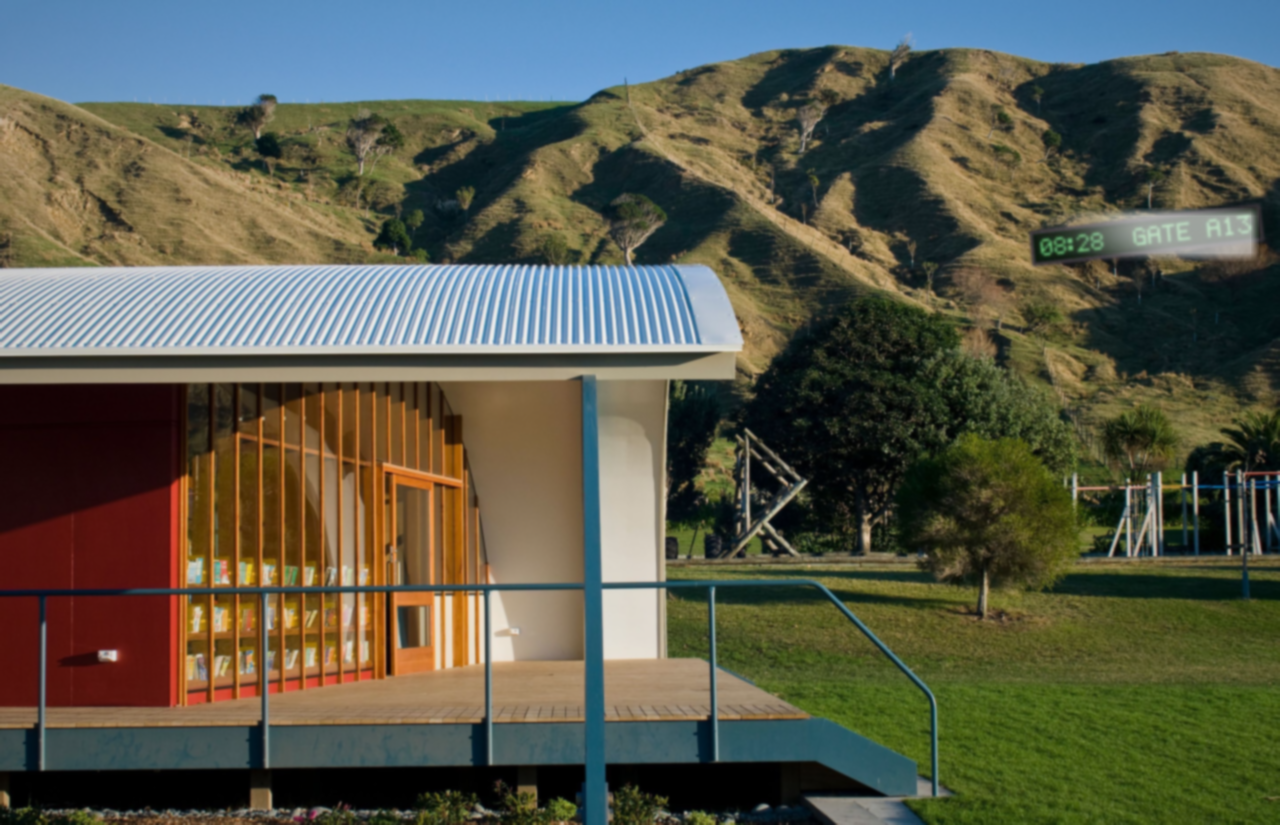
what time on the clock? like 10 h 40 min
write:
8 h 28 min
